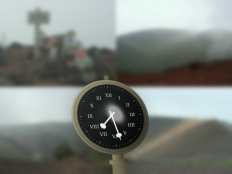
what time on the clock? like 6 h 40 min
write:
7 h 28 min
